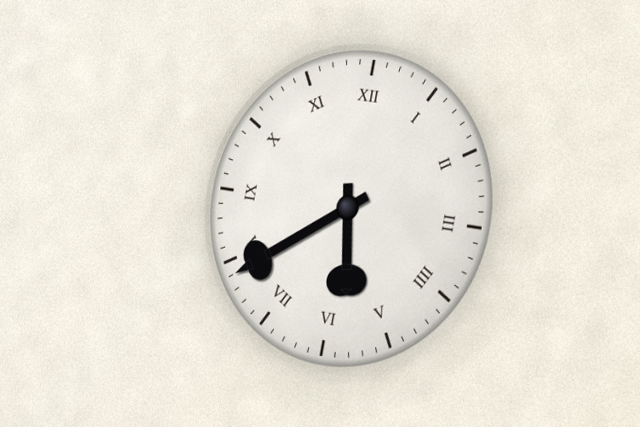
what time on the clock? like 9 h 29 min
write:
5 h 39 min
